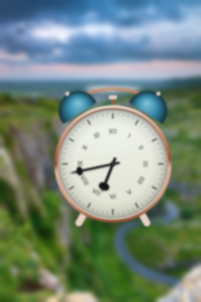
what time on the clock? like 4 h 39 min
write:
6 h 43 min
